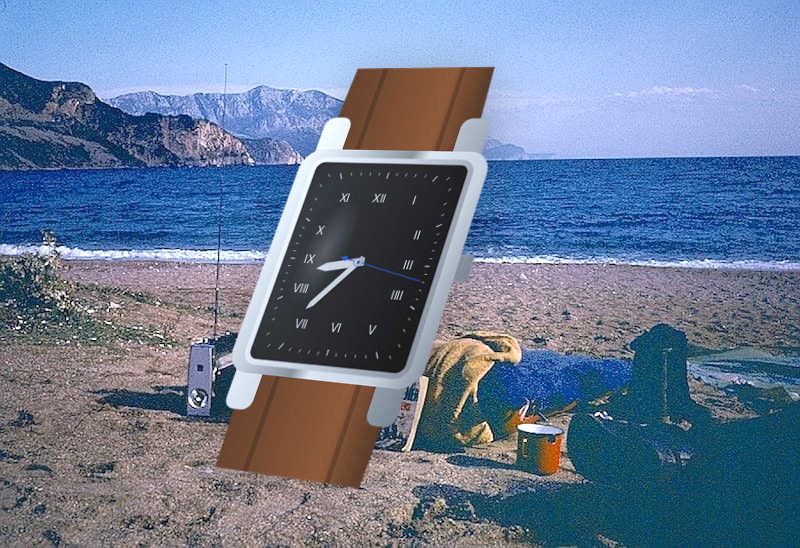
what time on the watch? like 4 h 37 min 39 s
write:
8 h 36 min 17 s
